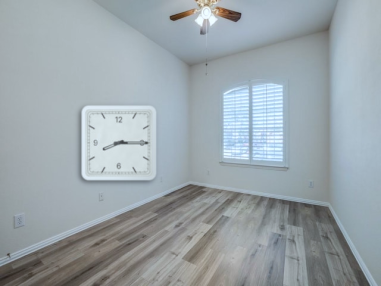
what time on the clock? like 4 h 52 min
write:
8 h 15 min
